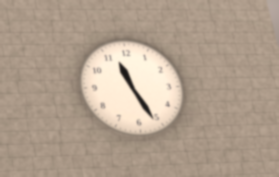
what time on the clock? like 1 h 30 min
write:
11 h 26 min
